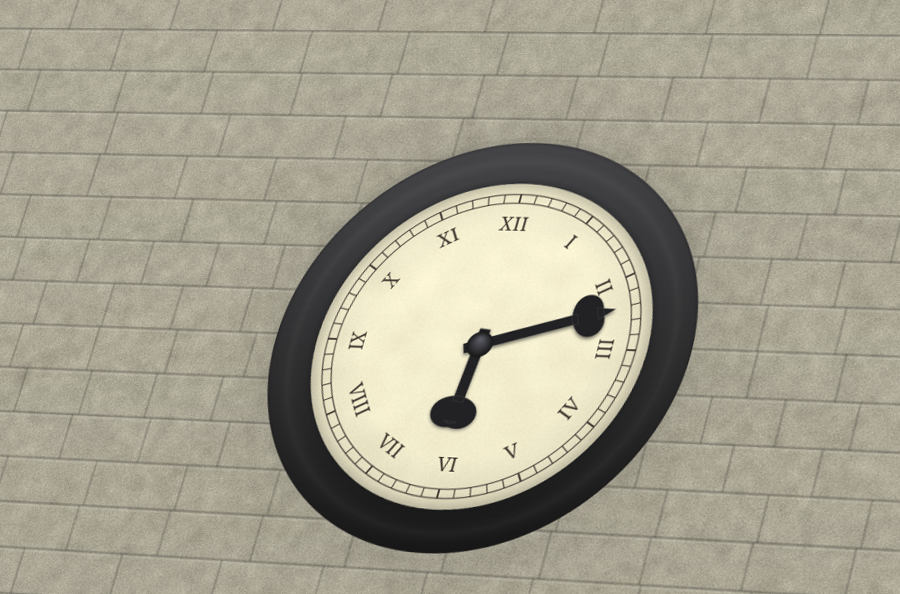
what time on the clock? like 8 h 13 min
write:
6 h 12 min
